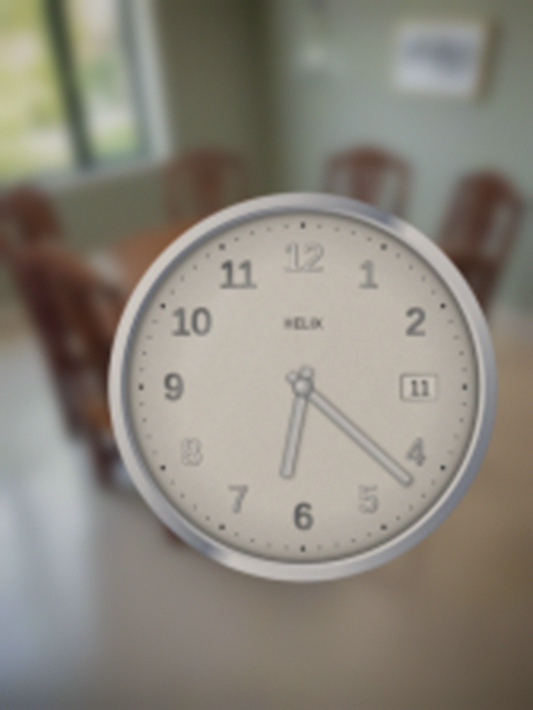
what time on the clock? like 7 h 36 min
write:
6 h 22 min
